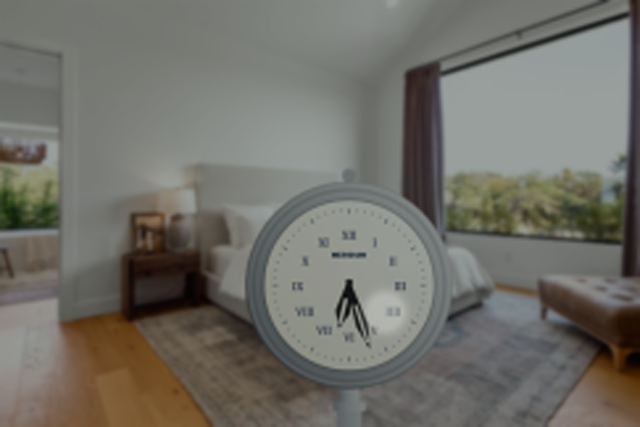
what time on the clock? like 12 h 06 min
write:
6 h 27 min
